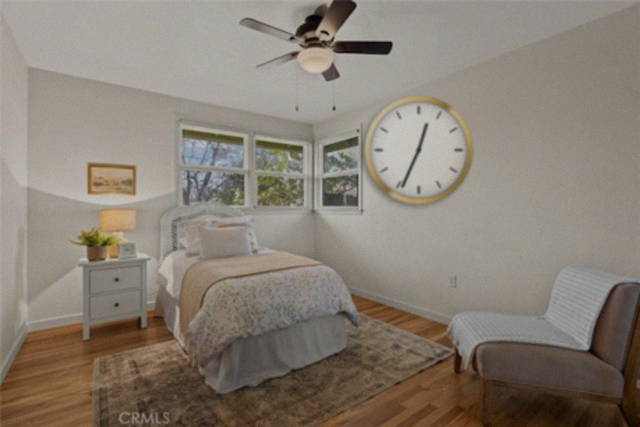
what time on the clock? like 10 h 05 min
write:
12 h 34 min
